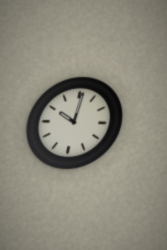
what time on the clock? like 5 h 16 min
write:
10 h 01 min
